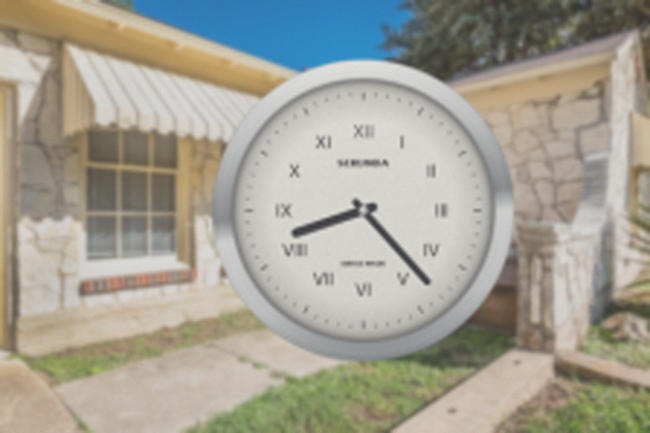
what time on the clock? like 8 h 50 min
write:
8 h 23 min
